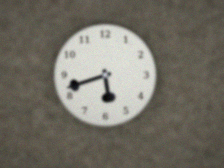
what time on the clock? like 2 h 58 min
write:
5 h 42 min
